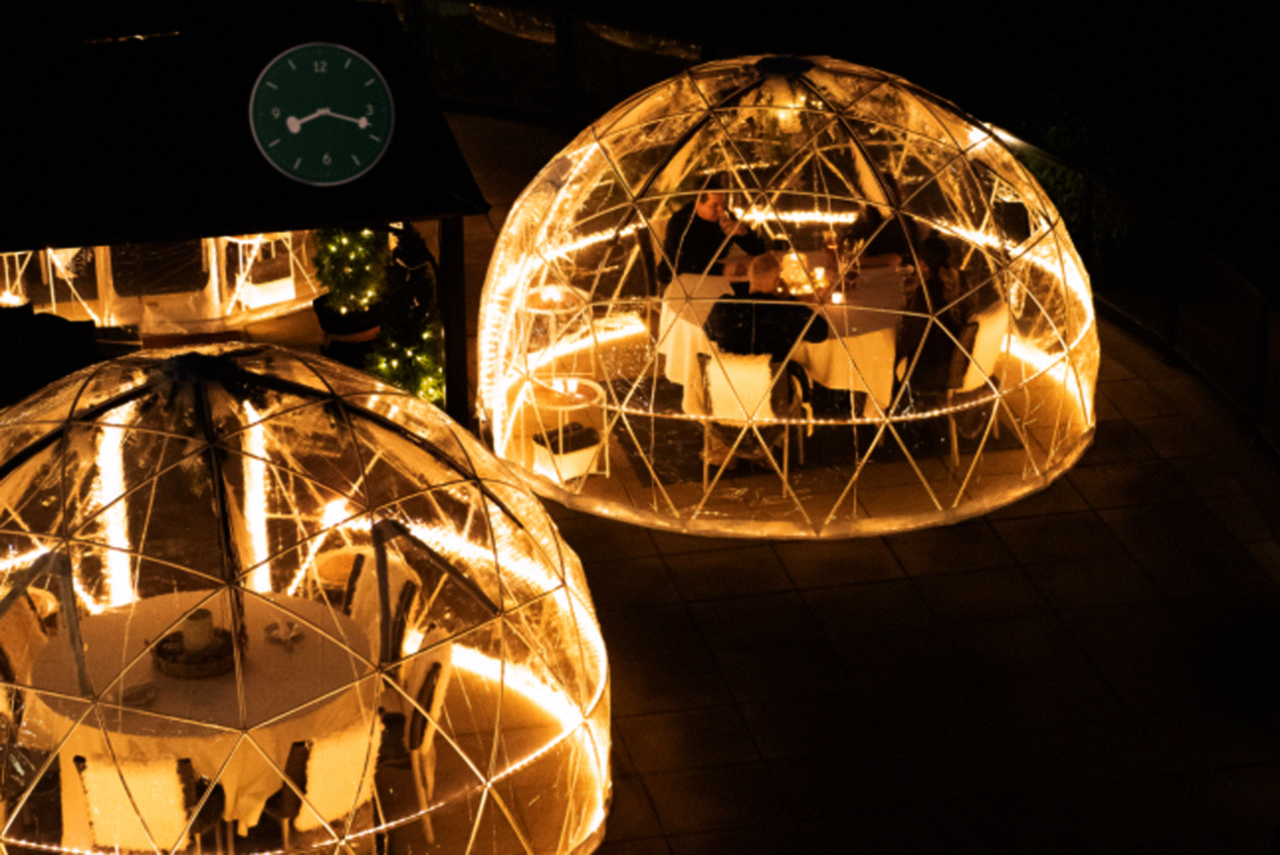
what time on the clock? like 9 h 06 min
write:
8 h 18 min
